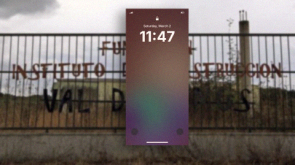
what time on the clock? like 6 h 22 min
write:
11 h 47 min
